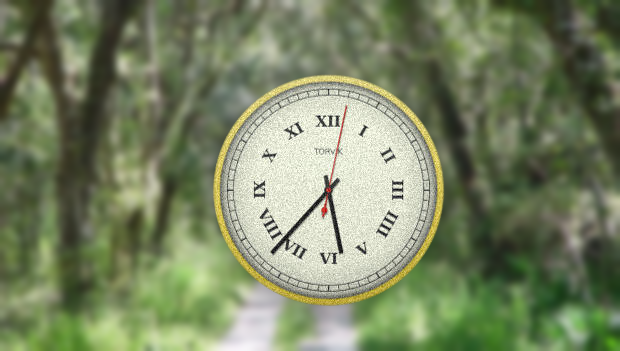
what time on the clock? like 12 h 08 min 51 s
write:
5 h 37 min 02 s
